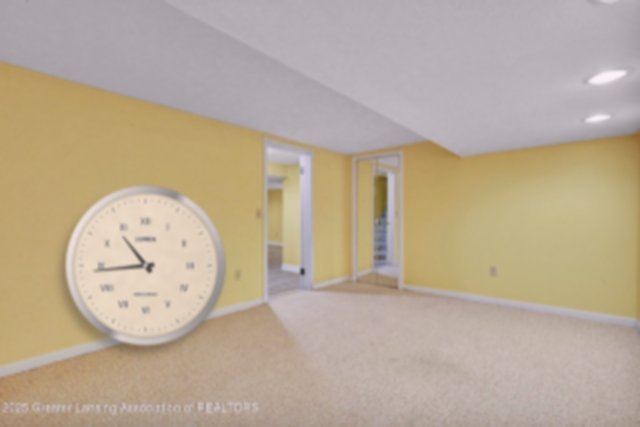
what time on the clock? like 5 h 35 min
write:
10 h 44 min
